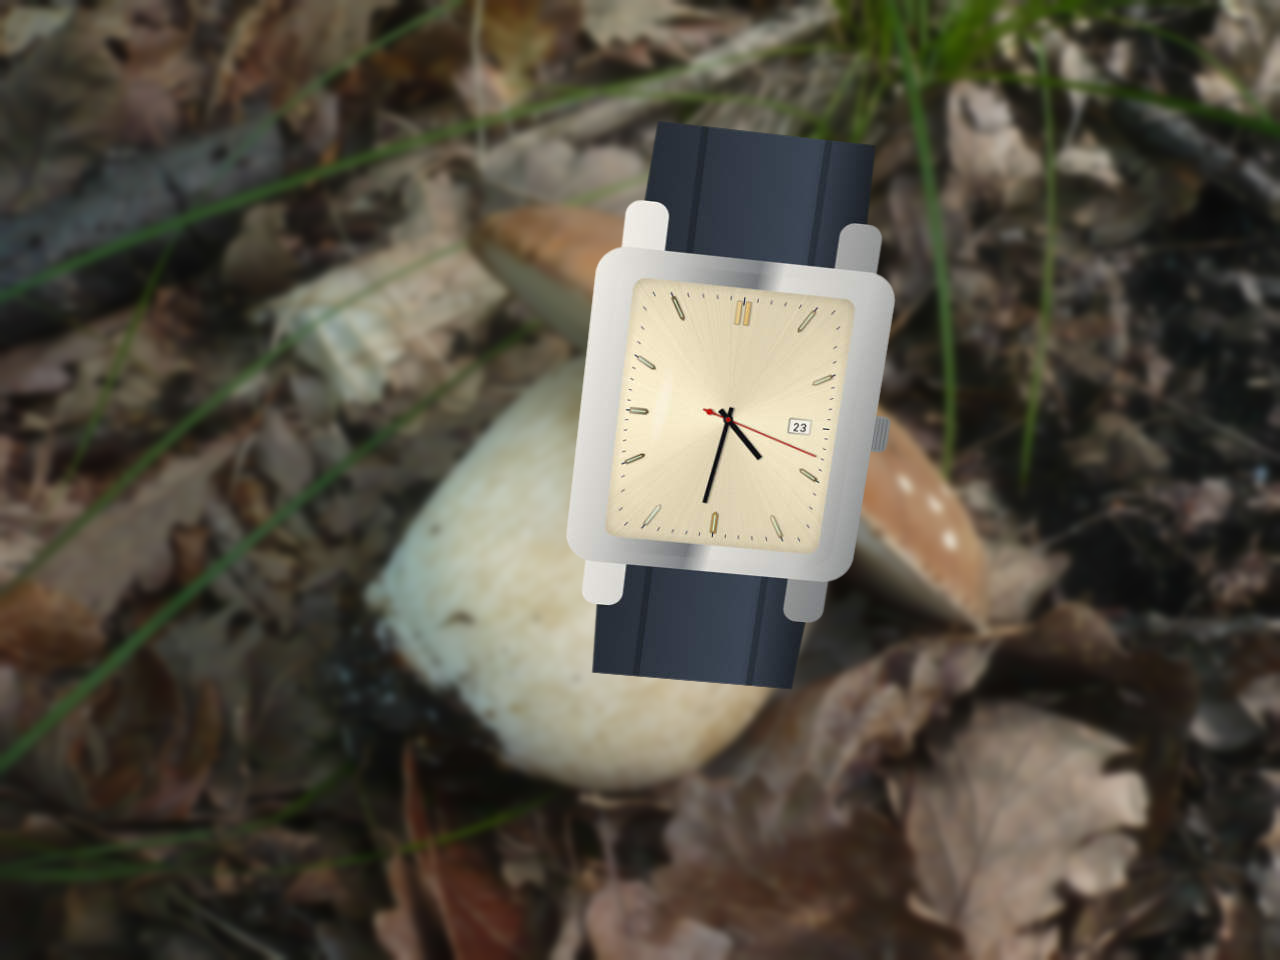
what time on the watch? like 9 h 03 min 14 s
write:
4 h 31 min 18 s
